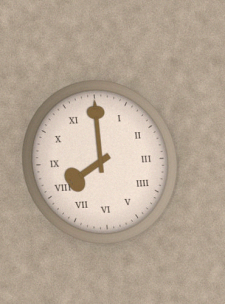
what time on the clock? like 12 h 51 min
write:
8 h 00 min
